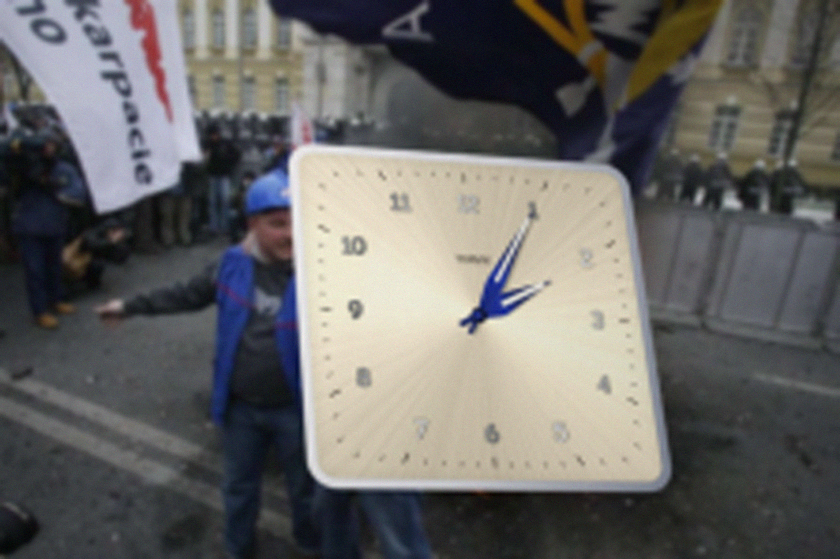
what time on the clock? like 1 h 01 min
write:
2 h 05 min
